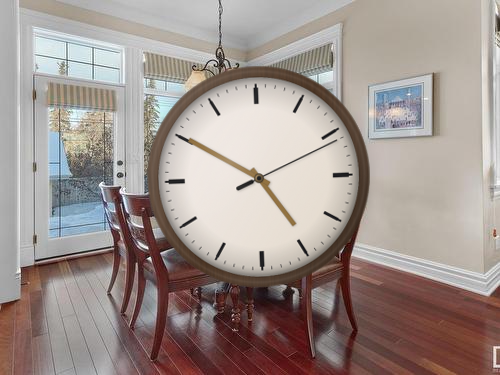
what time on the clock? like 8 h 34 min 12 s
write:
4 h 50 min 11 s
